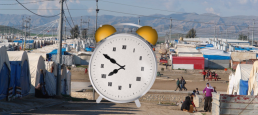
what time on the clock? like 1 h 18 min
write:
7 h 50 min
